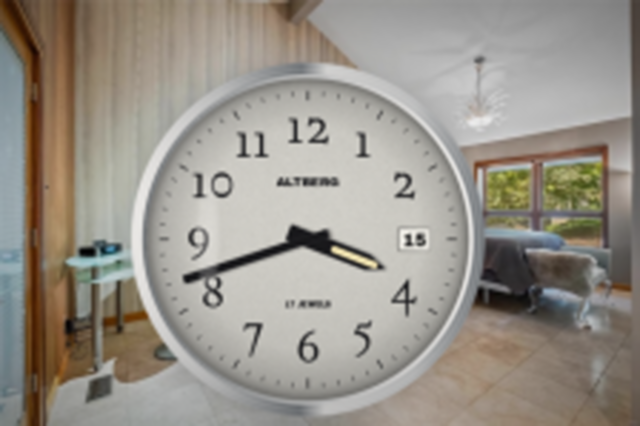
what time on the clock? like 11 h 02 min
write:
3 h 42 min
